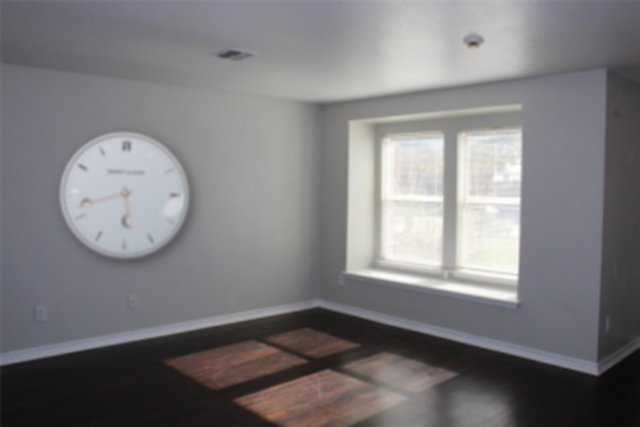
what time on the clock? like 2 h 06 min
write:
5 h 42 min
